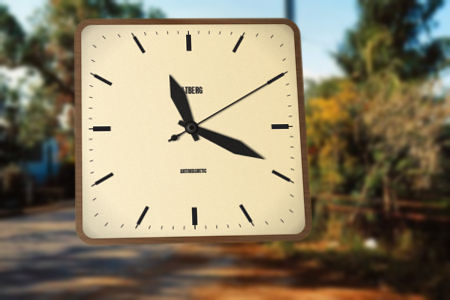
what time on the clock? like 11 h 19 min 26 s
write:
11 h 19 min 10 s
